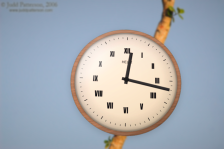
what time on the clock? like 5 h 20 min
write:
12 h 17 min
